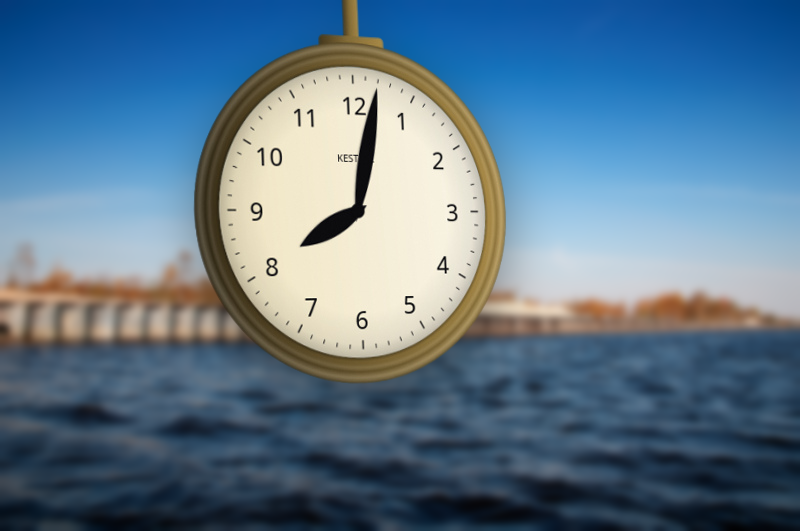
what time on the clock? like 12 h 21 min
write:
8 h 02 min
